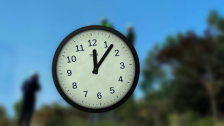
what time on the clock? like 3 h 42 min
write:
12 h 07 min
